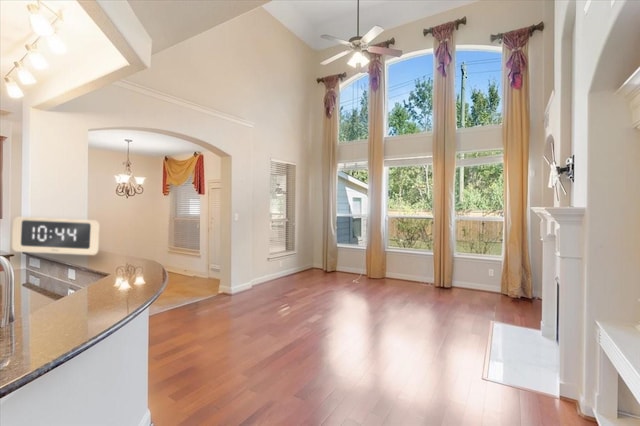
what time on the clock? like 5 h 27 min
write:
10 h 44 min
